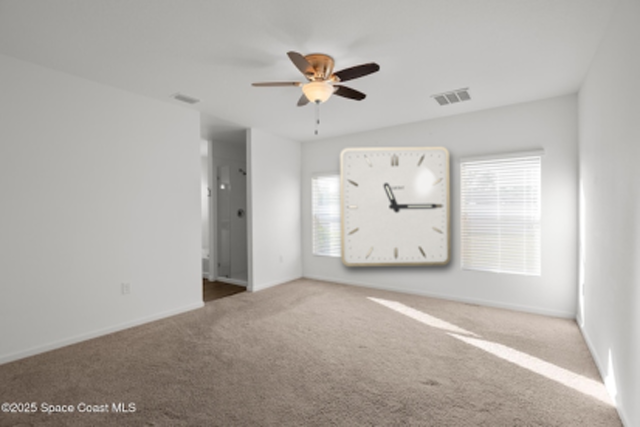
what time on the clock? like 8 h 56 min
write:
11 h 15 min
